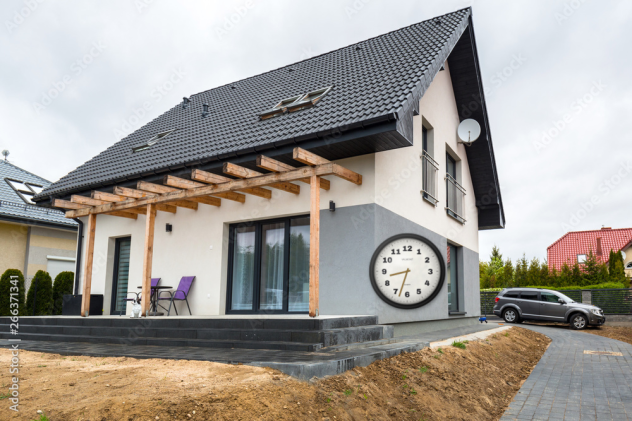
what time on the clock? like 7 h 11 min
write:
8 h 33 min
